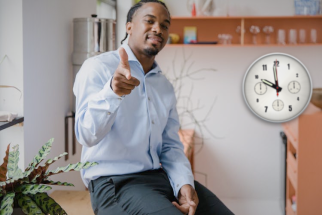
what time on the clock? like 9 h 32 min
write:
9 h 59 min
